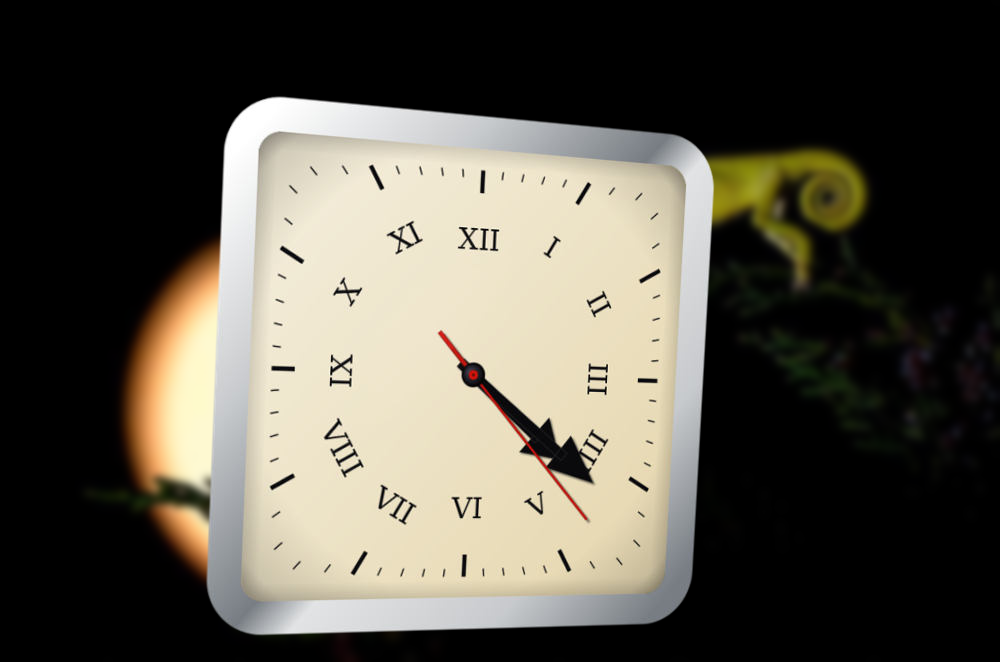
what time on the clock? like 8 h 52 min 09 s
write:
4 h 21 min 23 s
